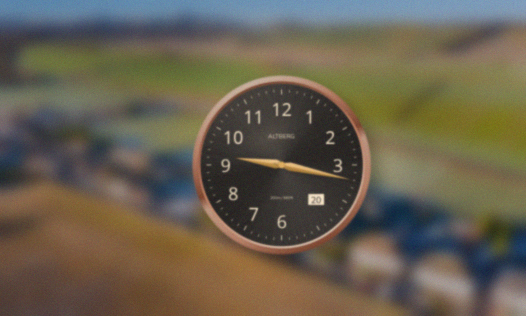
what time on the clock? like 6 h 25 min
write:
9 h 17 min
